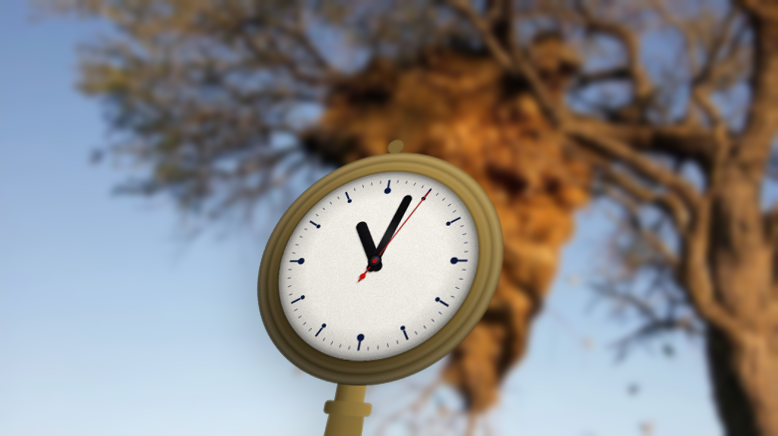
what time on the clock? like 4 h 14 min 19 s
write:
11 h 03 min 05 s
